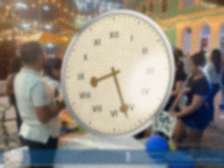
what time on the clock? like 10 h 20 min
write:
8 h 27 min
